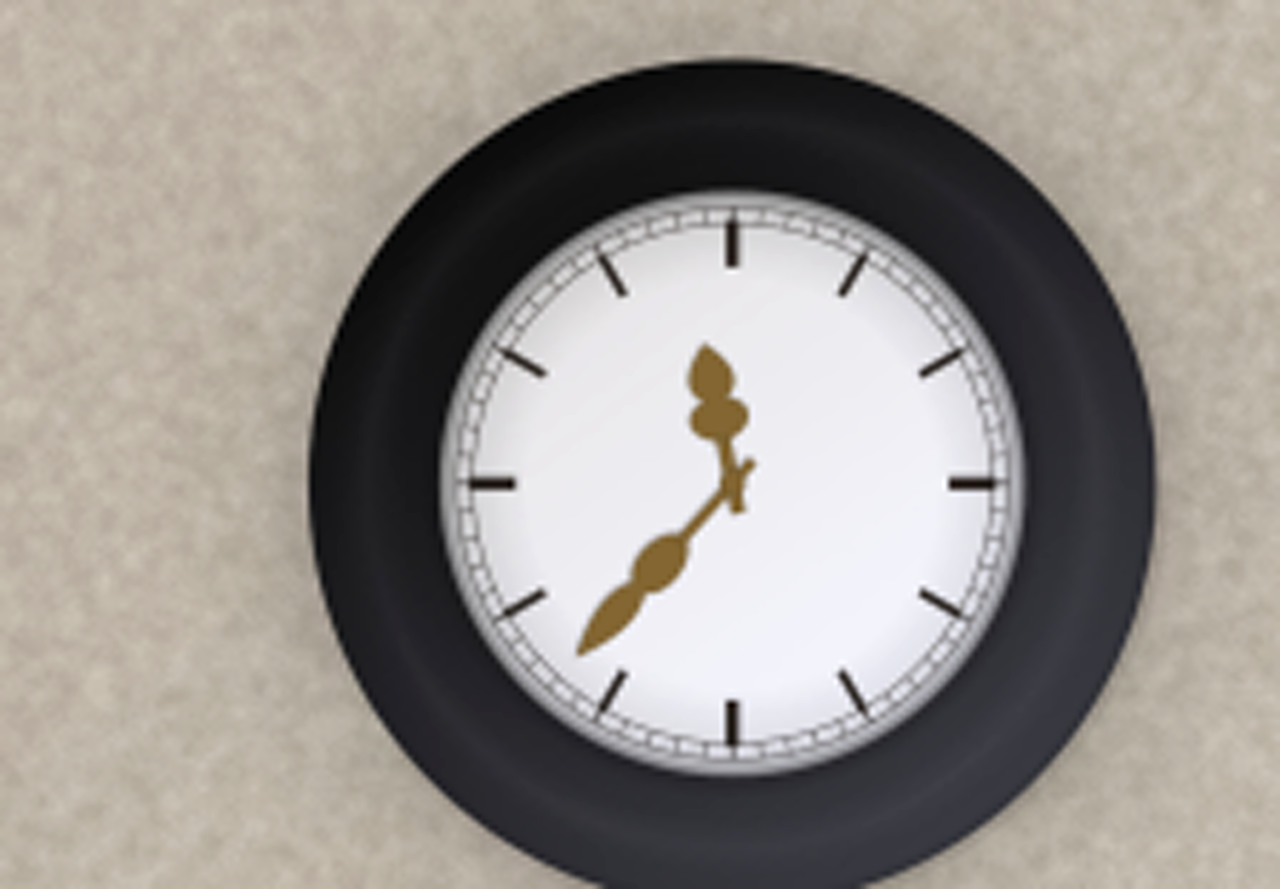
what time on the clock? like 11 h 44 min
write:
11 h 37 min
